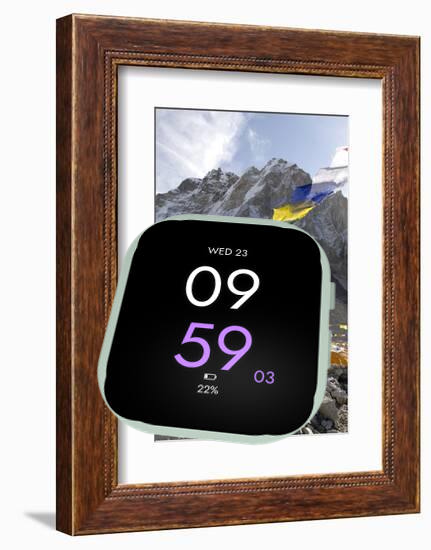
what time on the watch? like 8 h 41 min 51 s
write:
9 h 59 min 03 s
